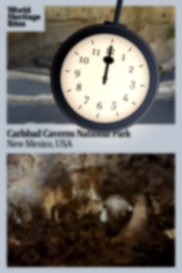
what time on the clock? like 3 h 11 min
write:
12 h 00 min
